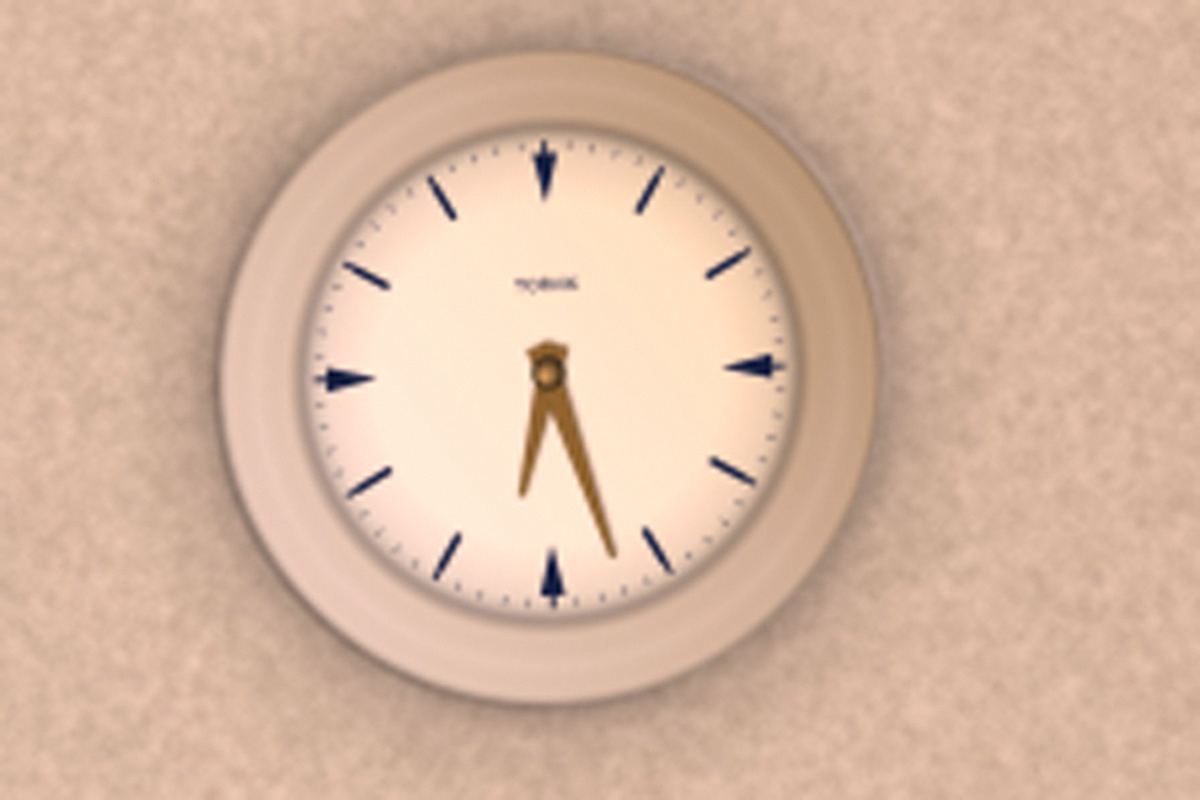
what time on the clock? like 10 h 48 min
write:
6 h 27 min
